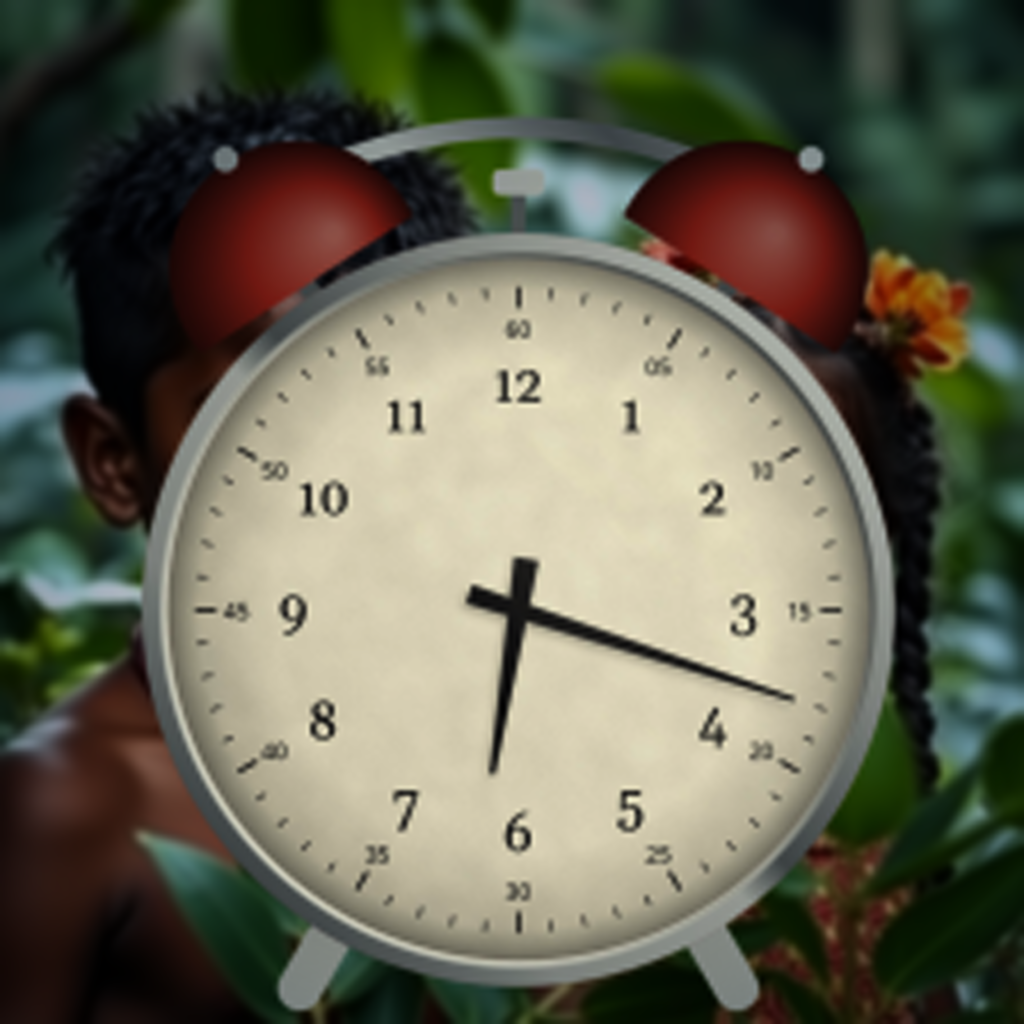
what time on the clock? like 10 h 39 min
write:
6 h 18 min
